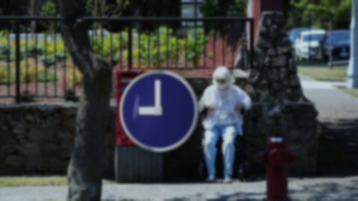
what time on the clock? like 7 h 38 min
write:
9 h 00 min
